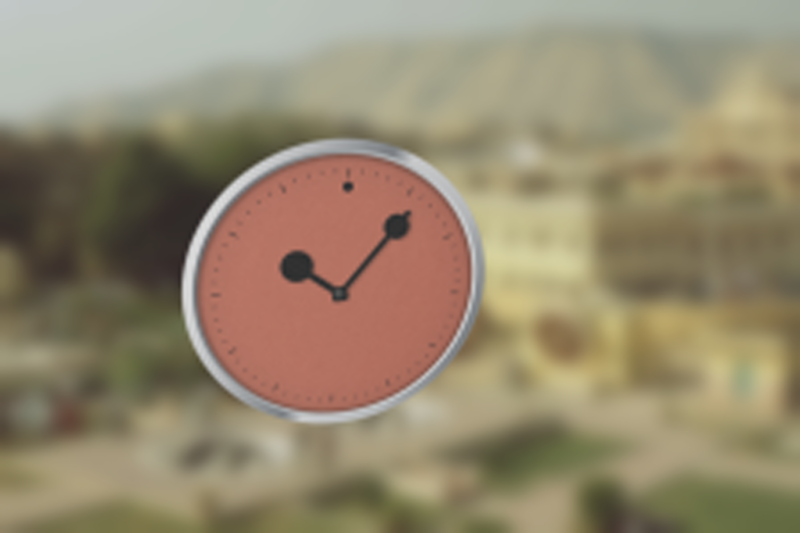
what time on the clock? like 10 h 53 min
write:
10 h 06 min
